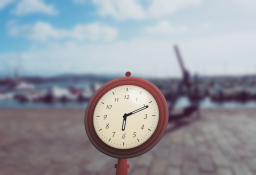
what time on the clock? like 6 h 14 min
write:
6 h 11 min
